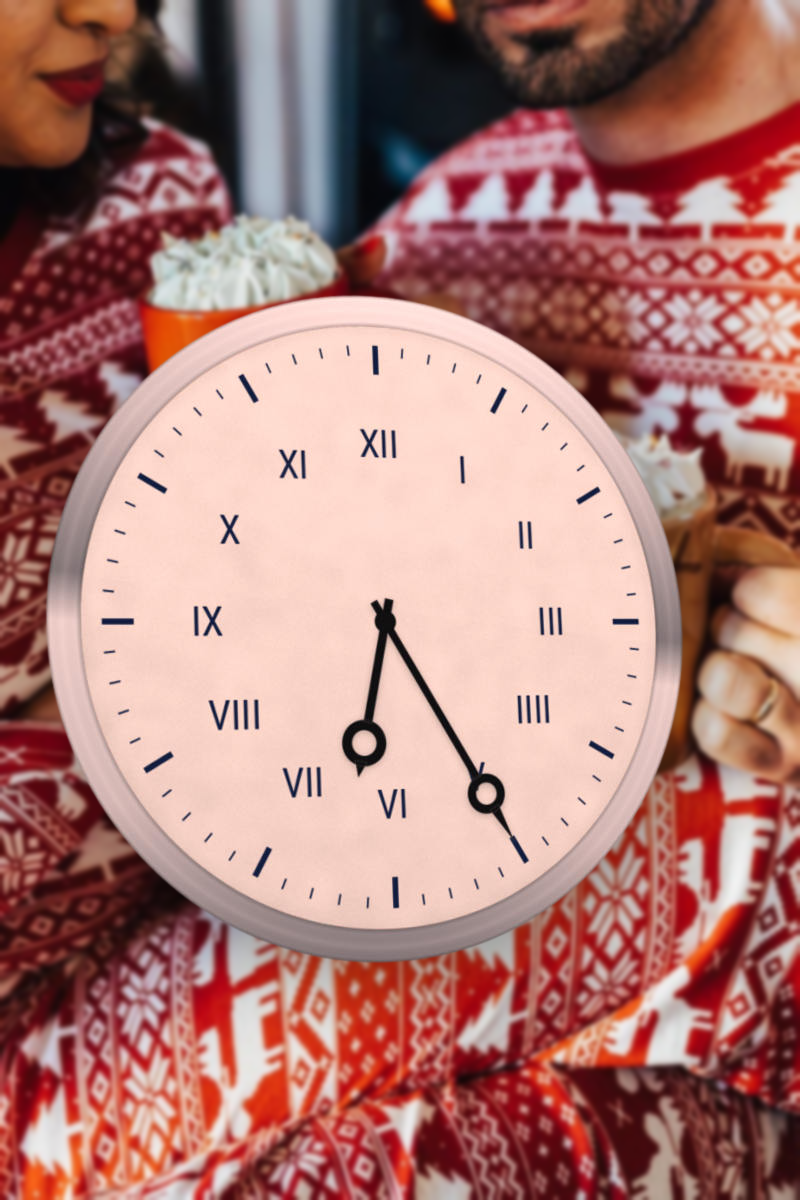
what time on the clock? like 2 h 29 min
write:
6 h 25 min
